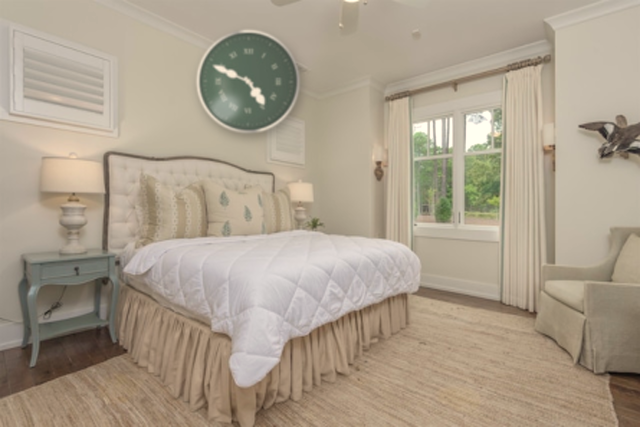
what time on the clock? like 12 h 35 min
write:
4 h 49 min
